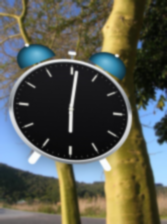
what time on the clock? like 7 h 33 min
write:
6 h 01 min
